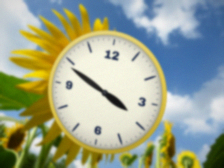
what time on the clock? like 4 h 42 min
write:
3 h 49 min
